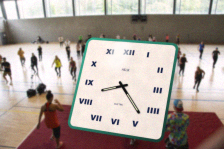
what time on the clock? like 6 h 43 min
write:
8 h 23 min
